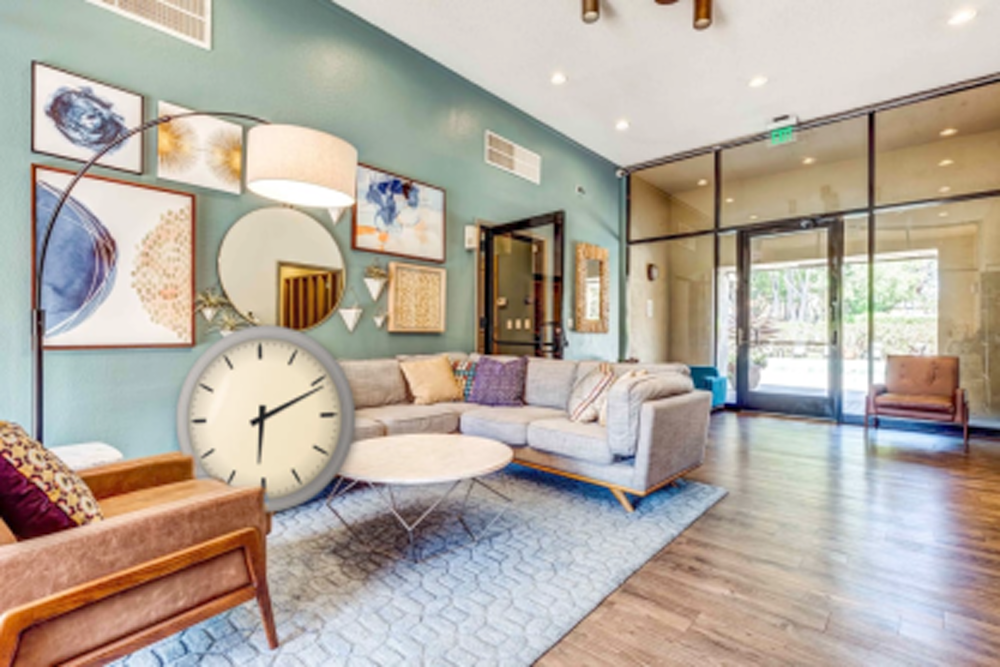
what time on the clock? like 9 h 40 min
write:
6 h 11 min
